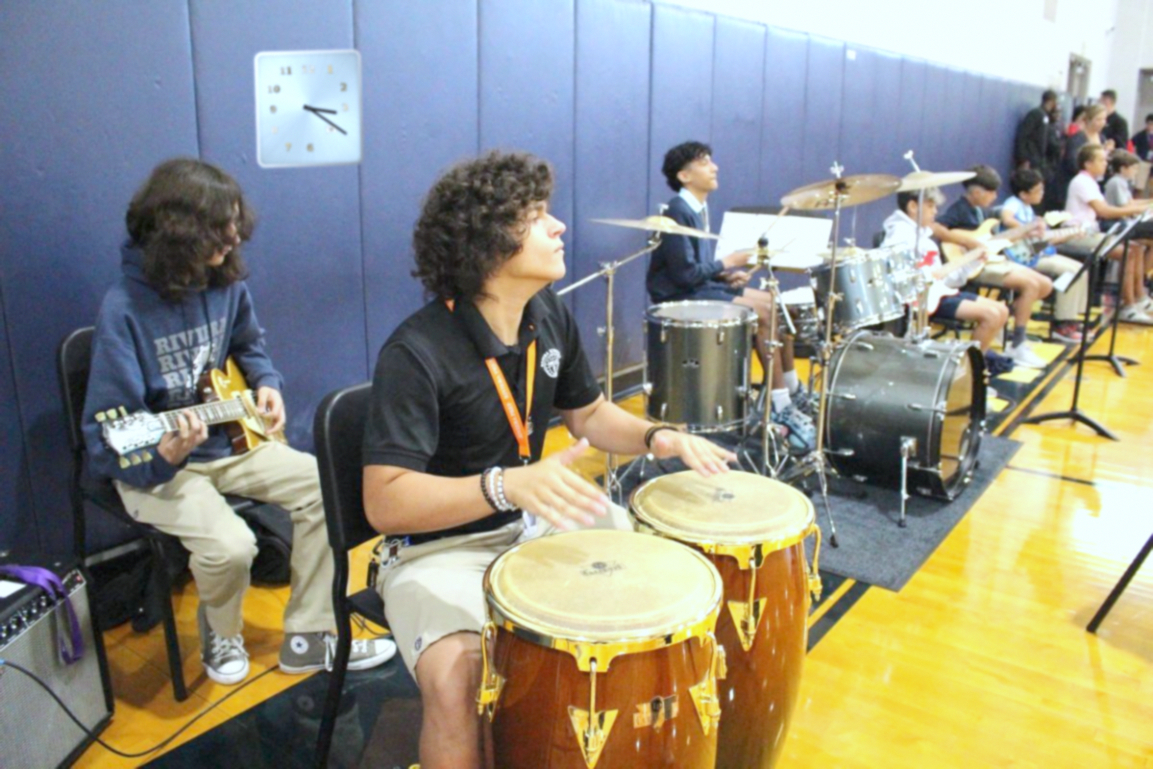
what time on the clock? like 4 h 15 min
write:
3 h 21 min
